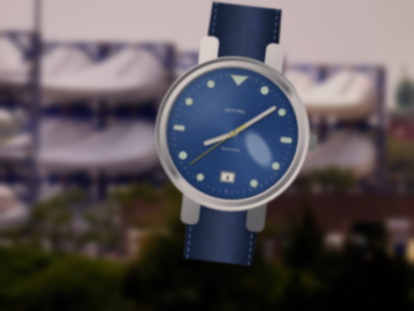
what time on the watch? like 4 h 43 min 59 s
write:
8 h 08 min 38 s
